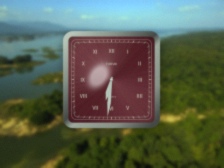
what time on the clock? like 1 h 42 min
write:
6 h 31 min
